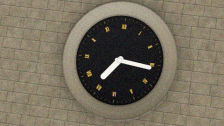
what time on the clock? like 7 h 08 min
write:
7 h 16 min
